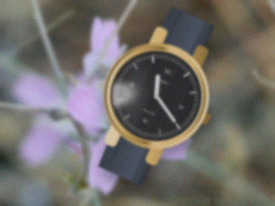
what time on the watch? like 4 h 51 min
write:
11 h 20 min
